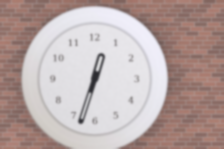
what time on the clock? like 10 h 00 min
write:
12 h 33 min
